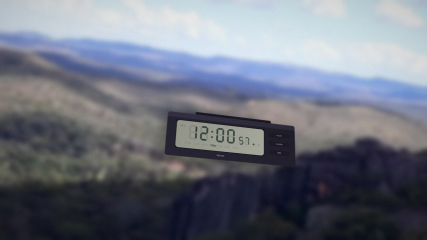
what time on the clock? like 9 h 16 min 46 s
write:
12 h 00 min 57 s
